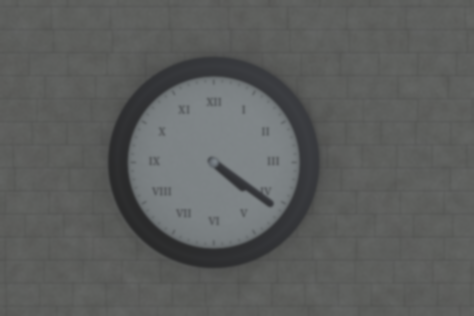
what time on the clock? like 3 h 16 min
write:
4 h 21 min
